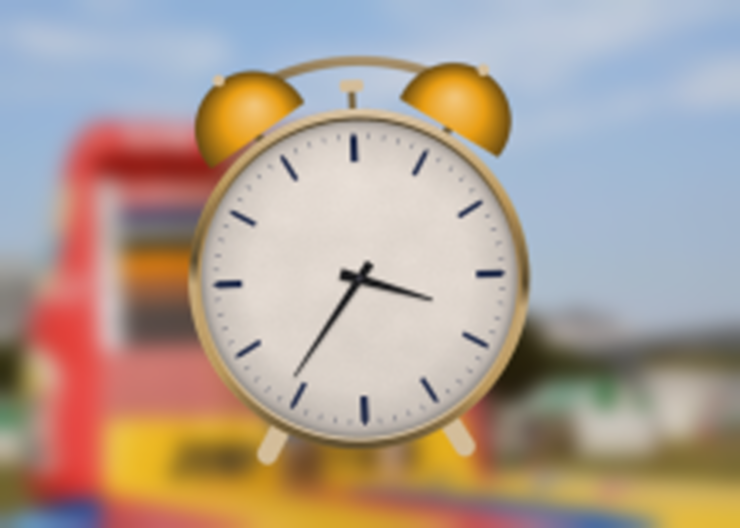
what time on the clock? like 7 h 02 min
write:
3 h 36 min
